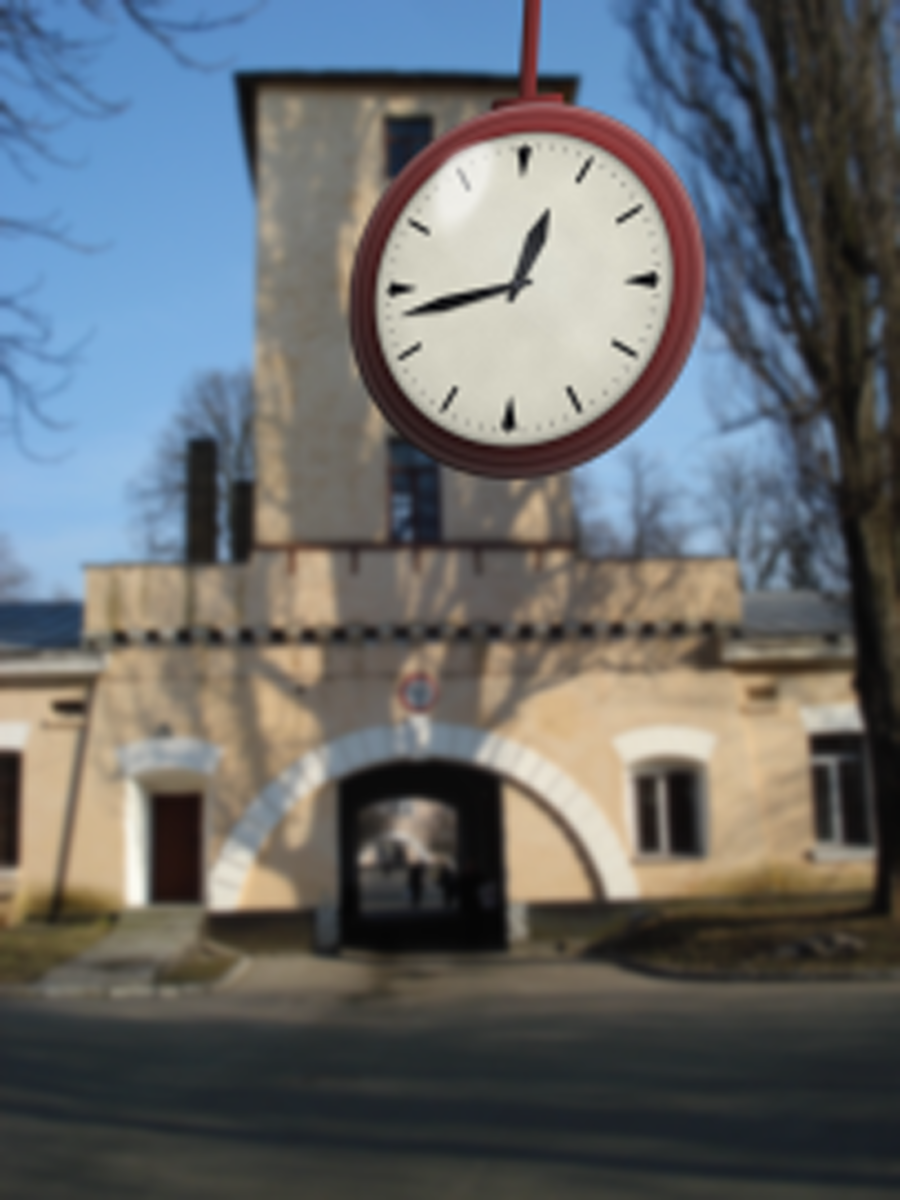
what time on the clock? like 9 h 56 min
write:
12 h 43 min
